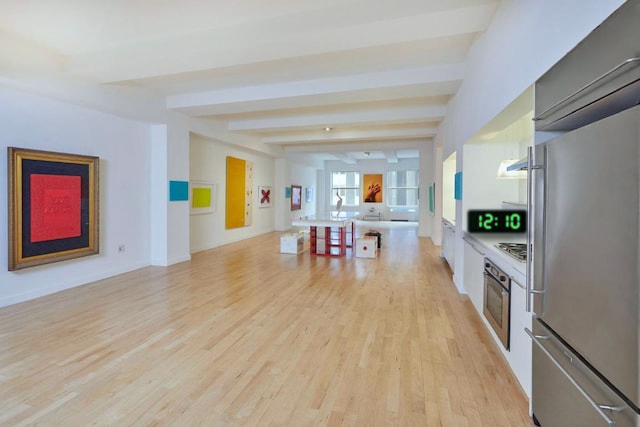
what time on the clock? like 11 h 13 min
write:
12 h 10 min
